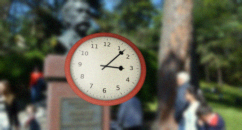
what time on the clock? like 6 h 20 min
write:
3 h 07 min
